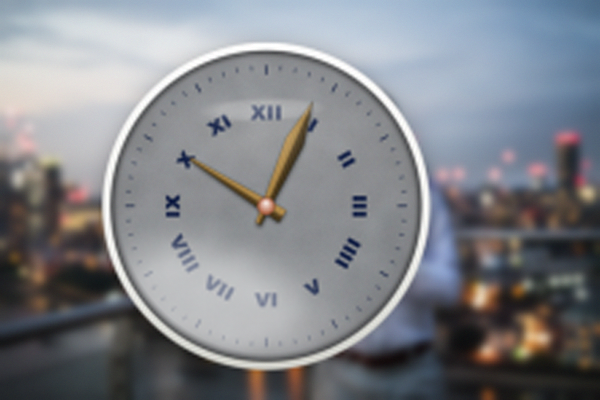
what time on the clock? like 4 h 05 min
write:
10 h 04 min
